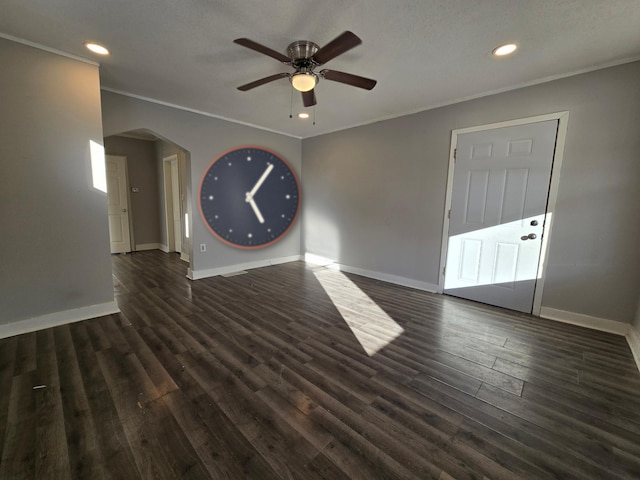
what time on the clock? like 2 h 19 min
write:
5 h 06 min
